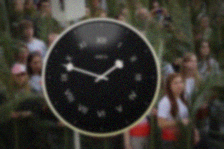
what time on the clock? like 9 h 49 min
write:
1 h 48 min
